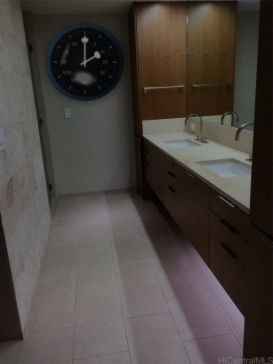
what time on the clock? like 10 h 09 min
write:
2 h 00 min
